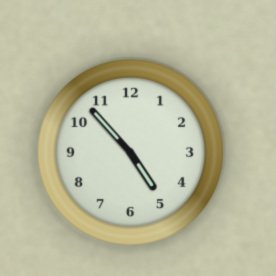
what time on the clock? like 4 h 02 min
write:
4 h 53 min
